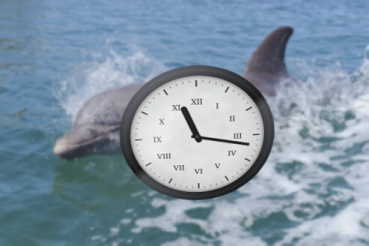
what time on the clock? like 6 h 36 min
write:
11 h 17 min
